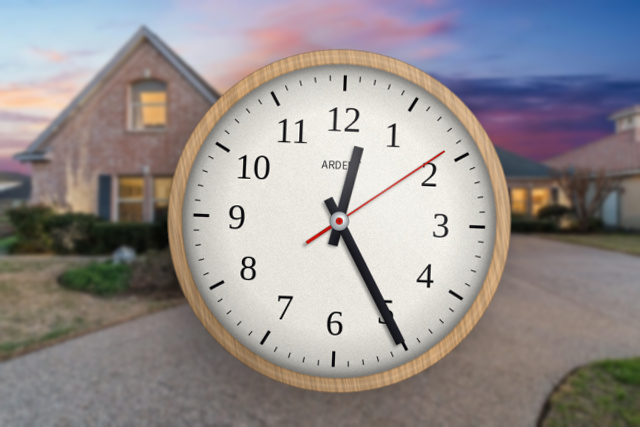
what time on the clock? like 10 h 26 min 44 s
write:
12 h 25 min 09 s
